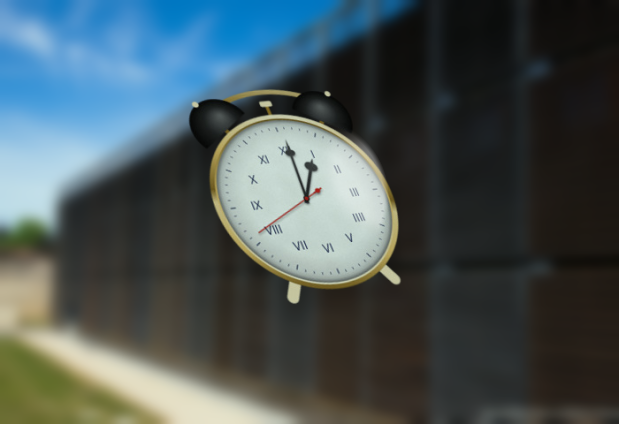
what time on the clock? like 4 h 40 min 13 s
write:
1 h 00 min 41 s
